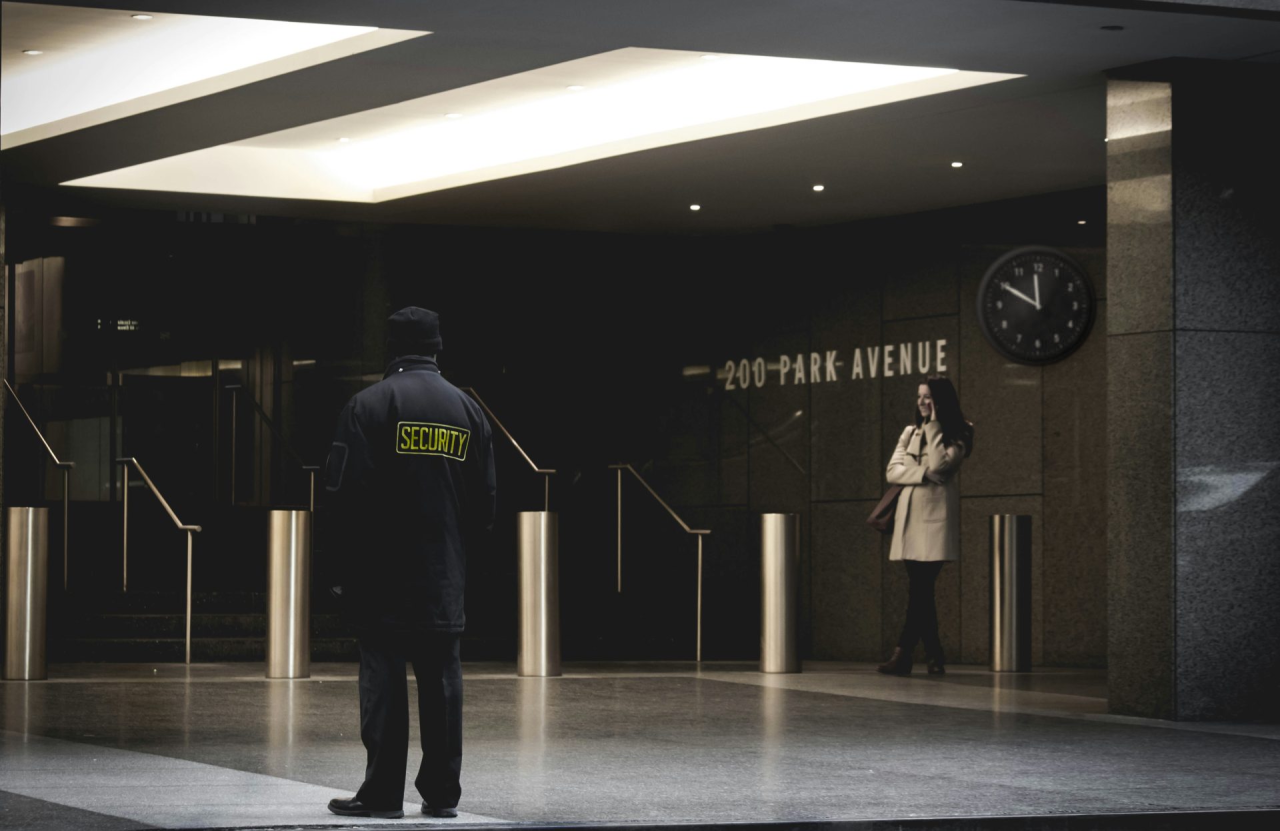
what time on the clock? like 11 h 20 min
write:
11 h 50 min
